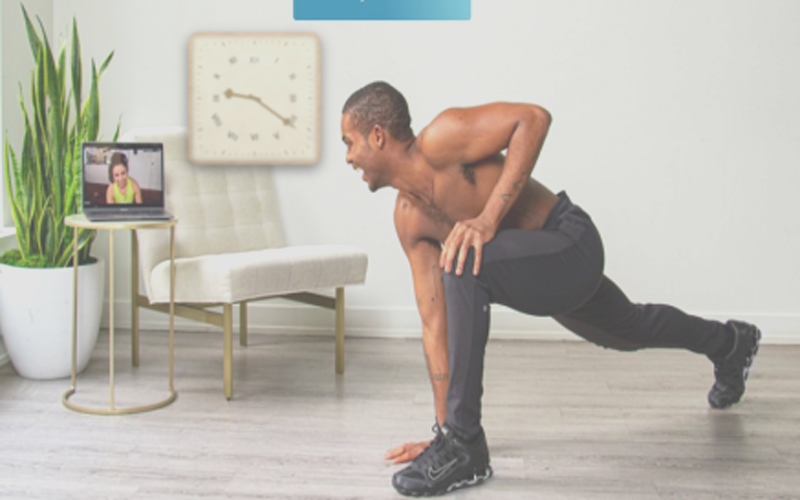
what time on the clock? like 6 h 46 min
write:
9 h 21 min
